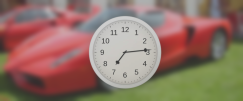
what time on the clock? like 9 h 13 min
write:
7 h 14 min
